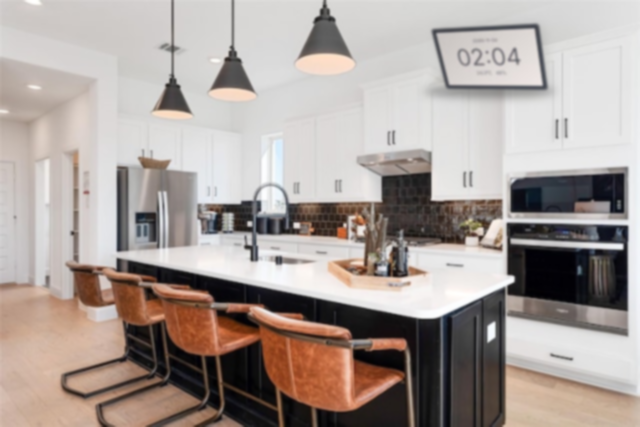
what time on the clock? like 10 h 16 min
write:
2 h 04 min
